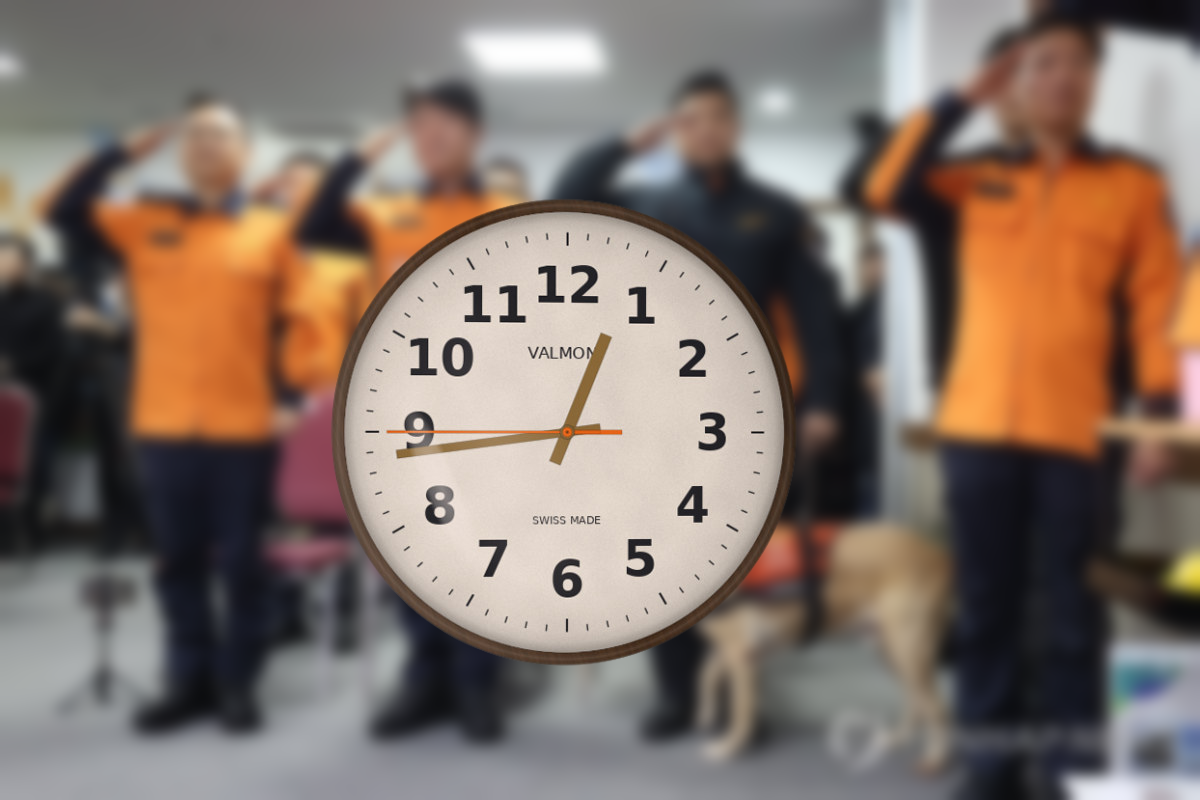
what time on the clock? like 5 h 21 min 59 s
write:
12 h 43 min 45 s
